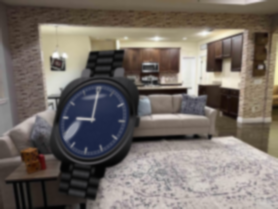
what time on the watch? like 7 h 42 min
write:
9 h 00 min
